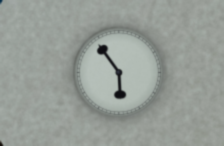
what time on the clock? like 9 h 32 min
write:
5 h 54 min
